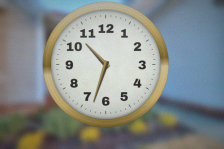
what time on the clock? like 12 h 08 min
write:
10 h 33 min
